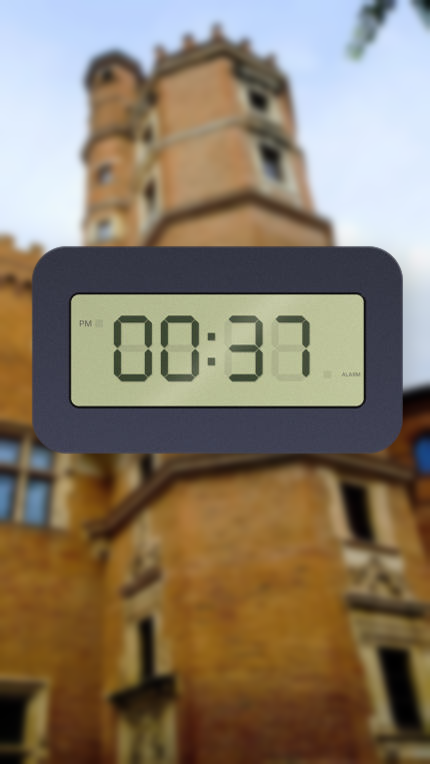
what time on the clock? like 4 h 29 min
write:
0 h 37 min
